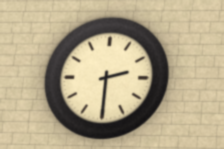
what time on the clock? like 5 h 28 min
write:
2 h 30 min
